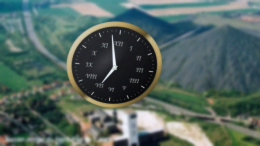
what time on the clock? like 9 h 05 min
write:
6 h 58 min
